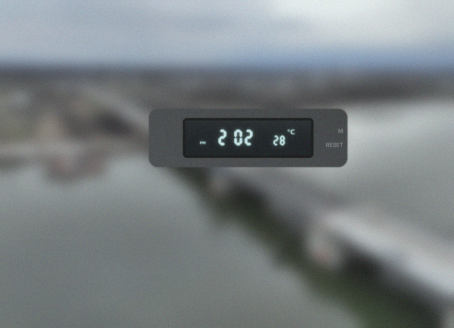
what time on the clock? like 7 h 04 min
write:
2 h 02 min
